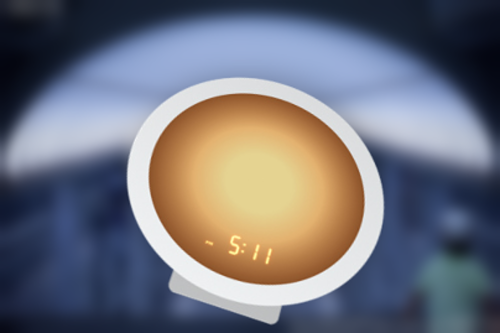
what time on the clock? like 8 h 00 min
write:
5 h 11 min
